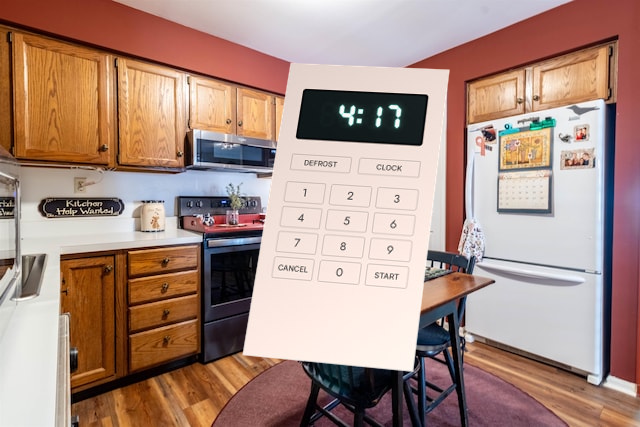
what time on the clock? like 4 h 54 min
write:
4 h 17 min
